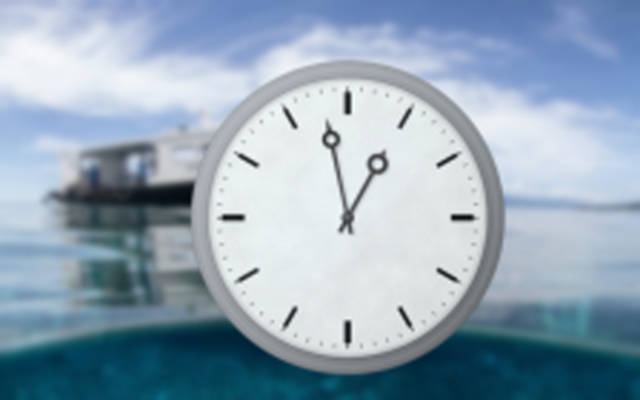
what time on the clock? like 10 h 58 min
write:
12 h 58 min
